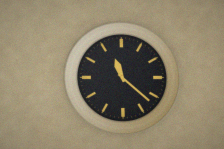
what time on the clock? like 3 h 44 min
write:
11 h 22 min
